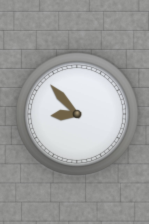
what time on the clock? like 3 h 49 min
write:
8 h 53 min
